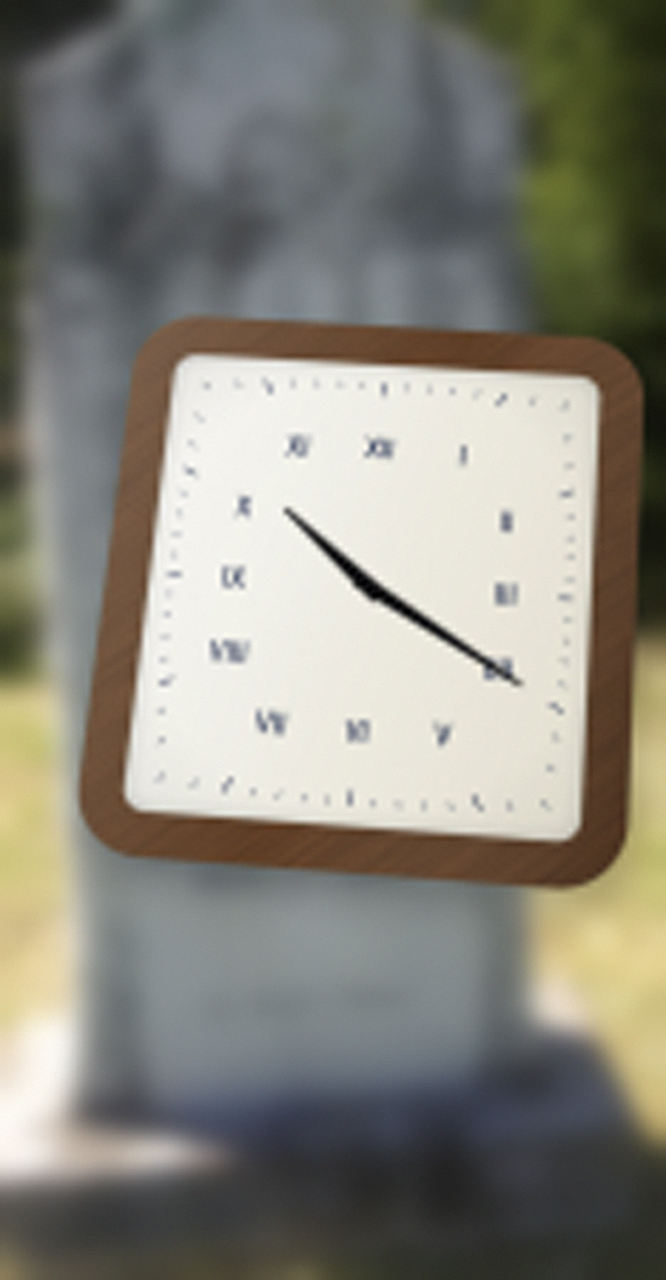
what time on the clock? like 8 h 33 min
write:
10 h 20 min
